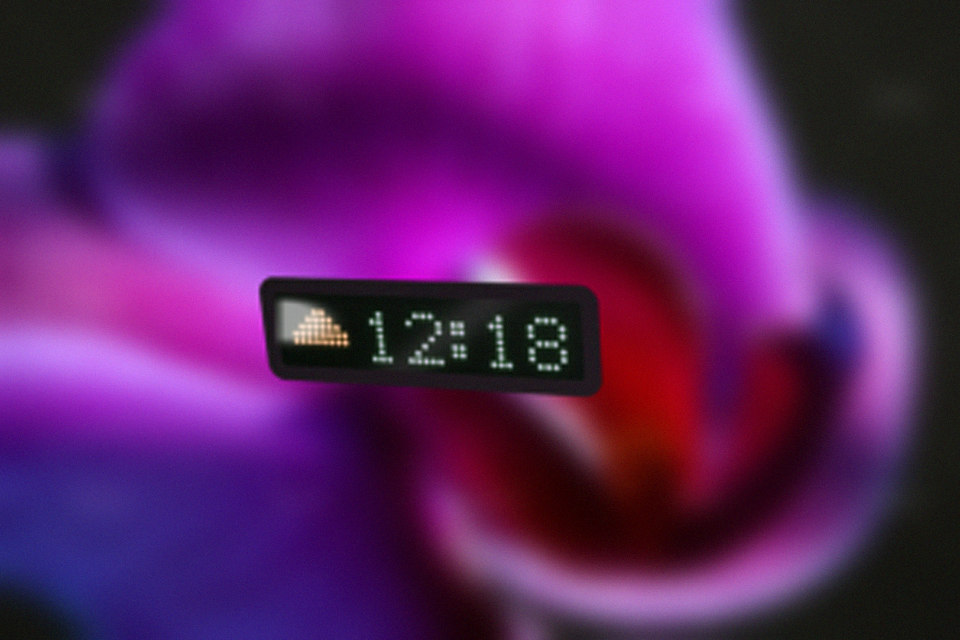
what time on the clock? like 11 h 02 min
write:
12 h 18 min
